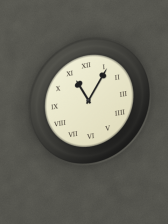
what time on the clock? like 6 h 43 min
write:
11 h 06 min
